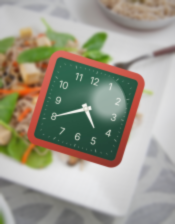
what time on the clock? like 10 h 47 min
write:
4 h 40 min
